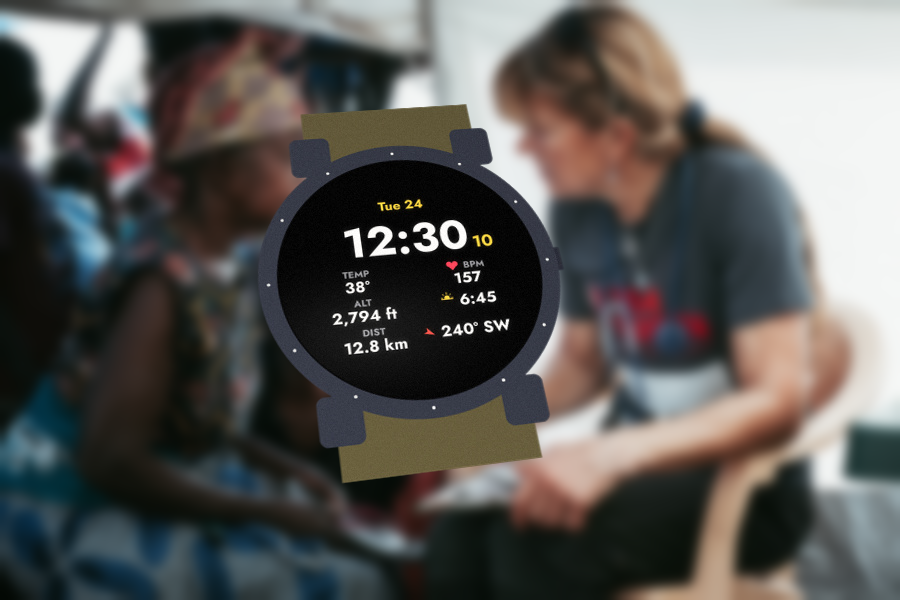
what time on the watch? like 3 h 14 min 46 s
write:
12 h 30 min 10 s
